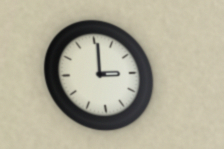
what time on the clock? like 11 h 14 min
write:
3 h 01 min
